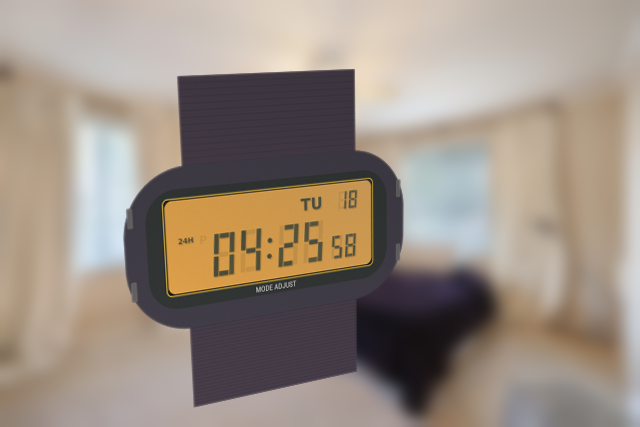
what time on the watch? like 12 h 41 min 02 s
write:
4 h 25 min 58 s
